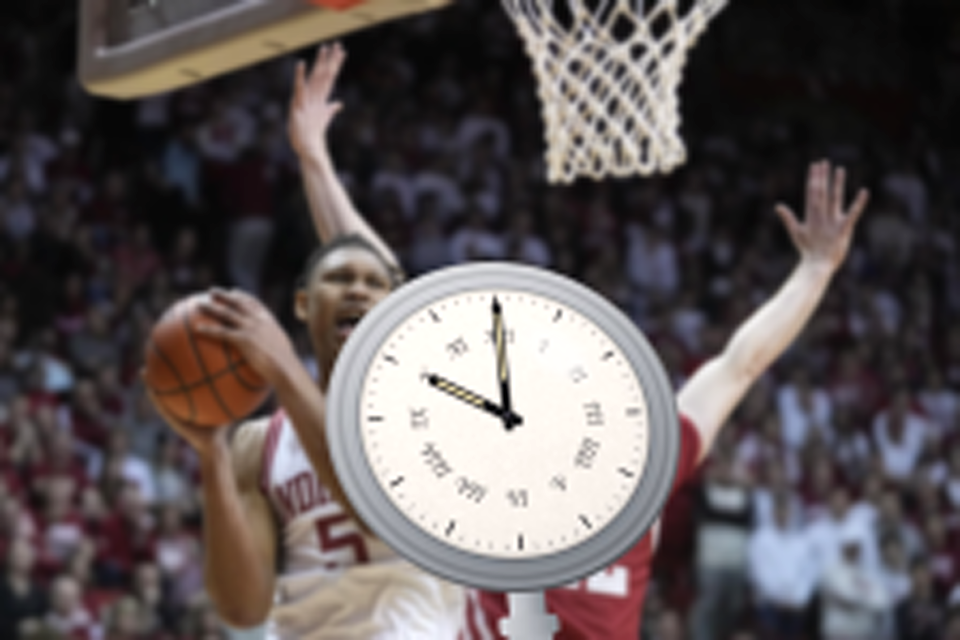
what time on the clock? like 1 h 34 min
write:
10 h 00 min
